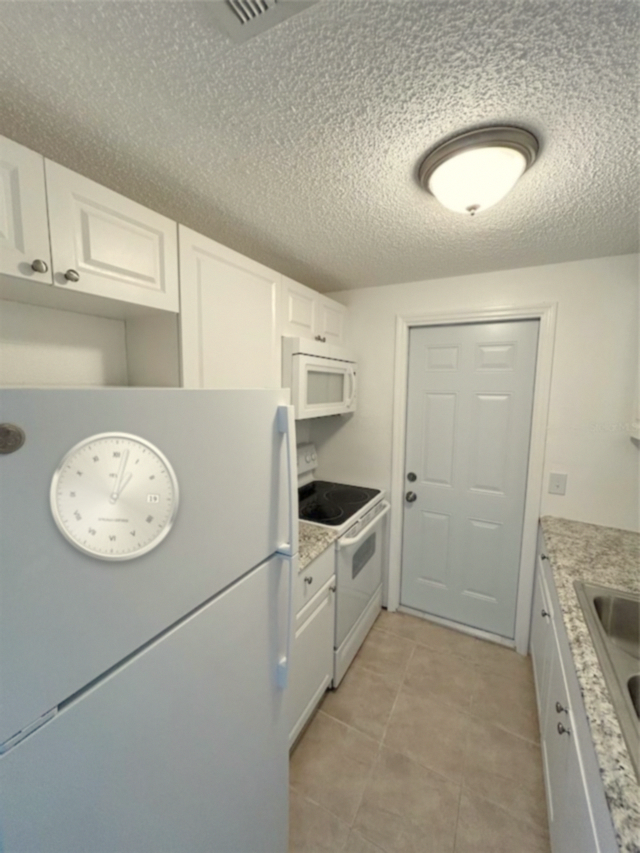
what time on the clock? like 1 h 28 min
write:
1 h 02 min
